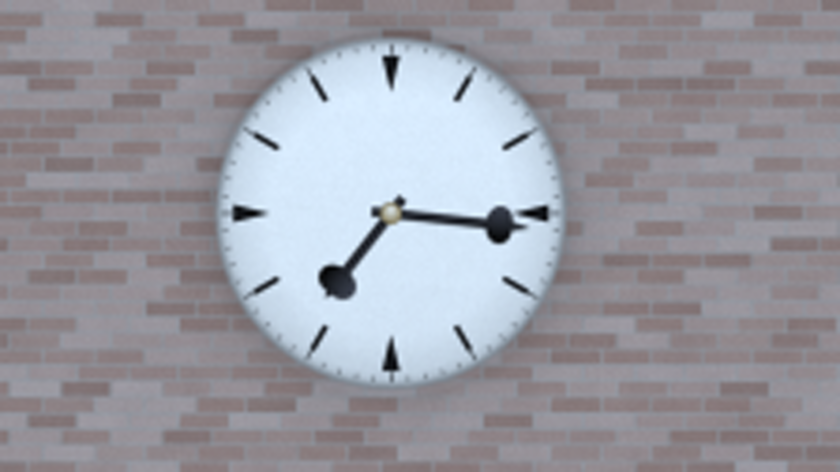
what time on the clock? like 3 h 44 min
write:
7 h 16 min
